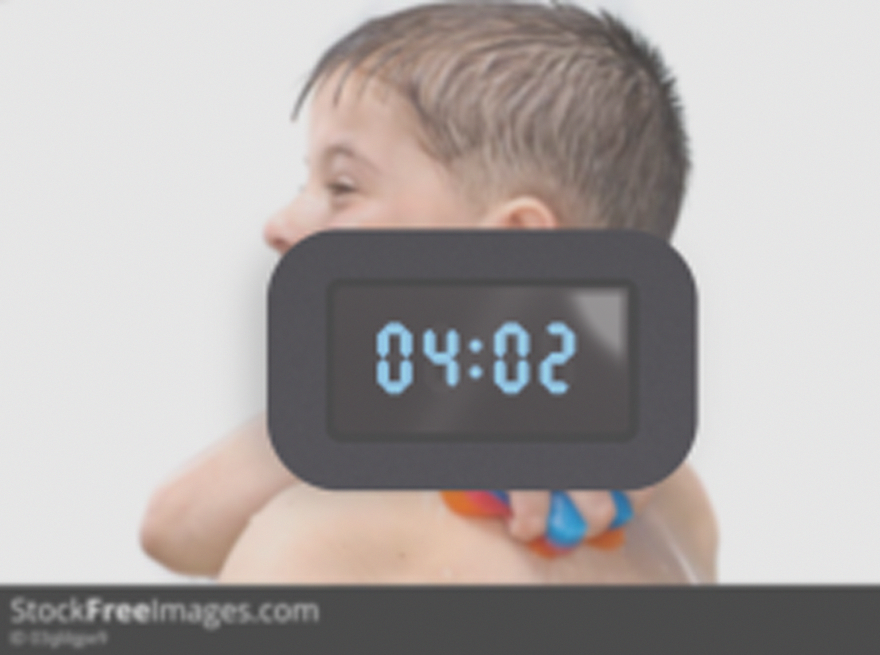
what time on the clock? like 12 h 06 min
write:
4 h 02 min
